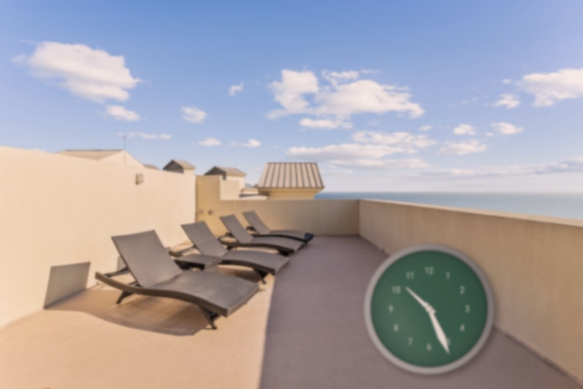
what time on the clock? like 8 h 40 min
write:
10 h 26 min
